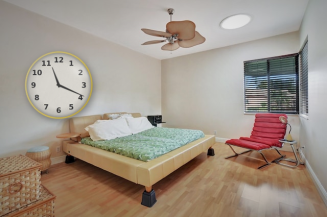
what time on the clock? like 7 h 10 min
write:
11 h 19 min
